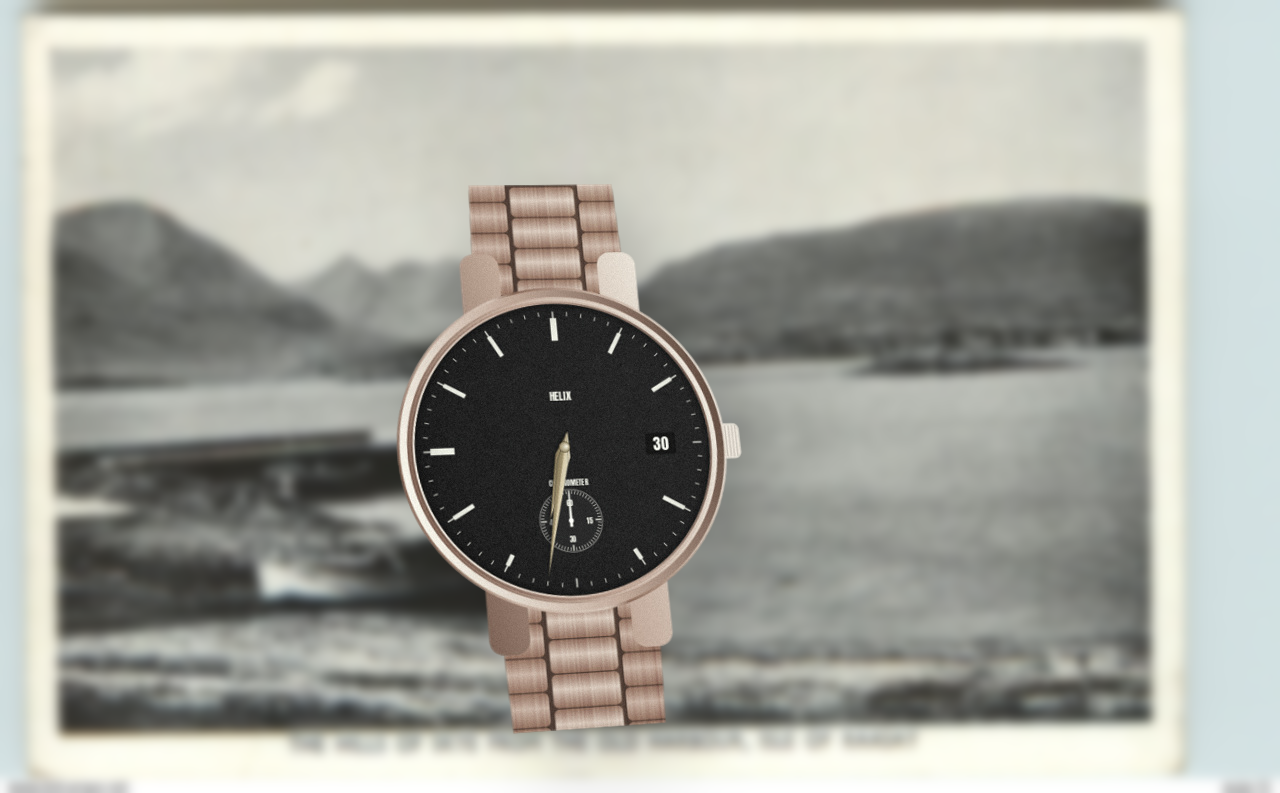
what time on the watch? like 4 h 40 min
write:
6 h 32 min
